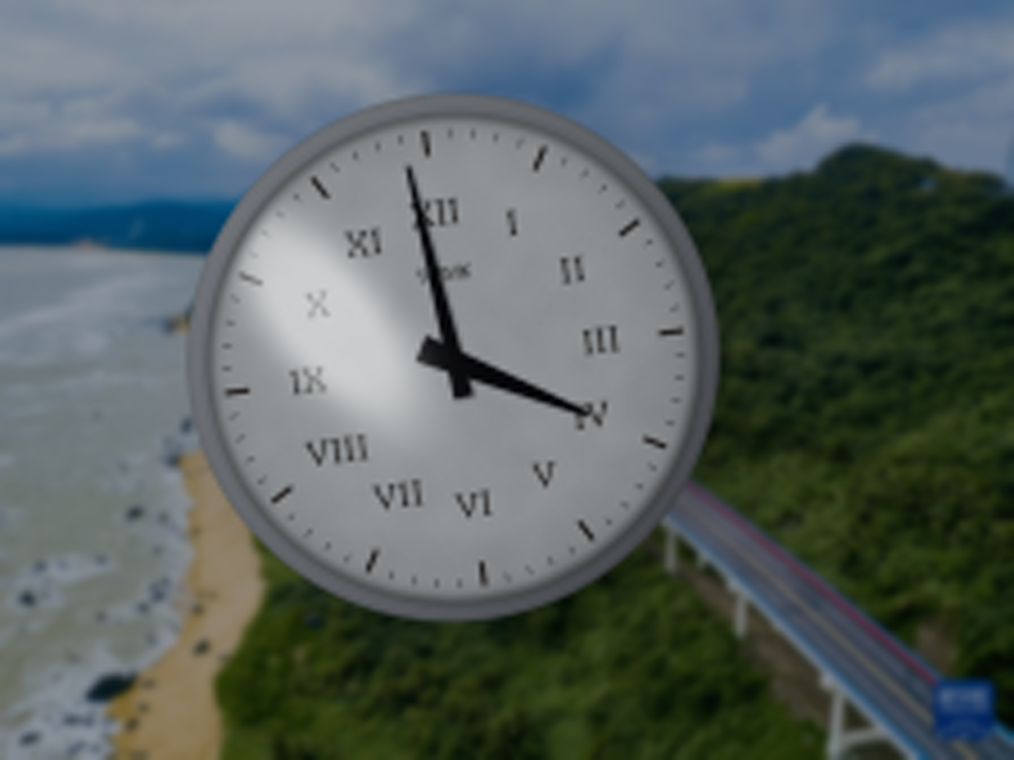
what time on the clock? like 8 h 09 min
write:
3 h 59 min
